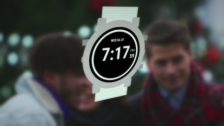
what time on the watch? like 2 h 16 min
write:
7 h 17 min
